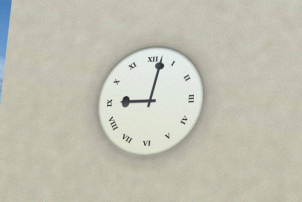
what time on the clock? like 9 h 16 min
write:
9 h 02 min
